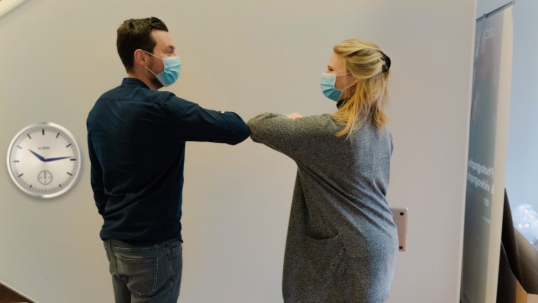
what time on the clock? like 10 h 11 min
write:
10 h 14 min
